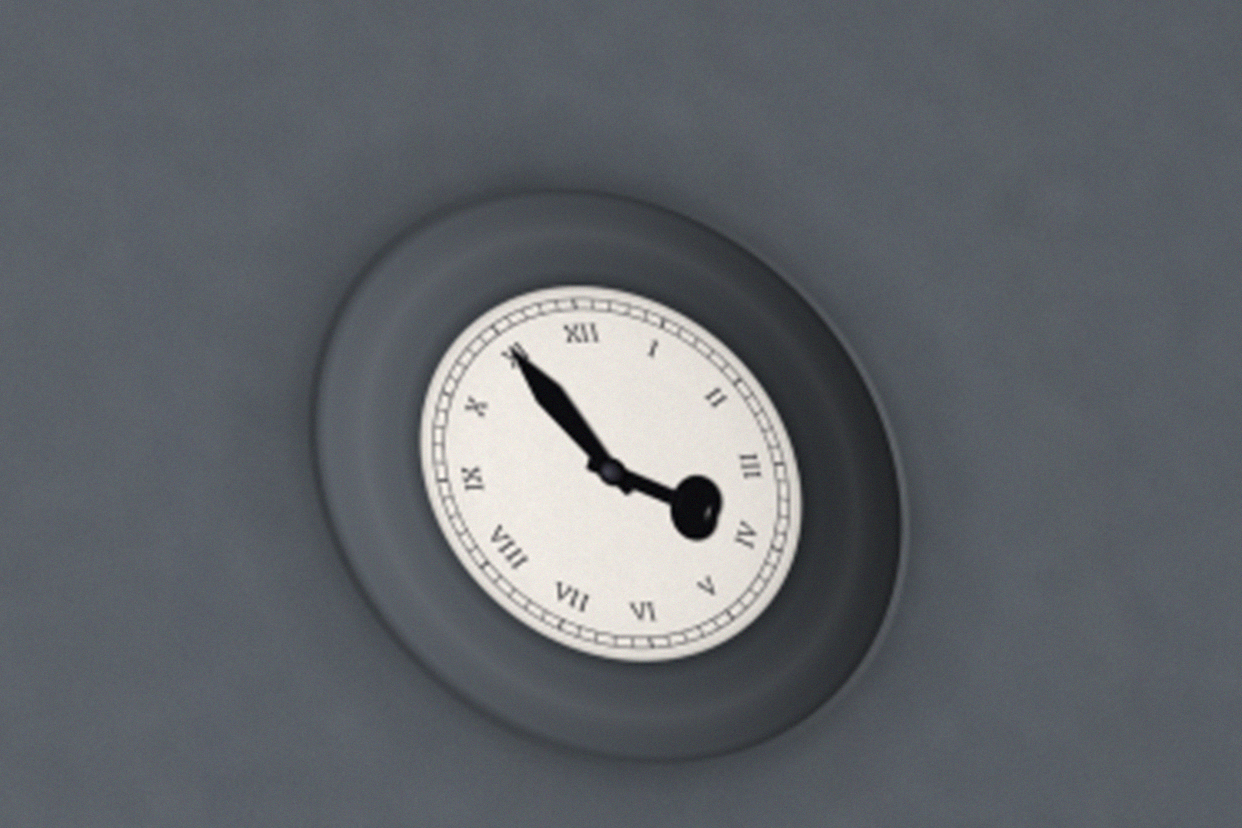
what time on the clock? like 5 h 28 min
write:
3 h 55 min
